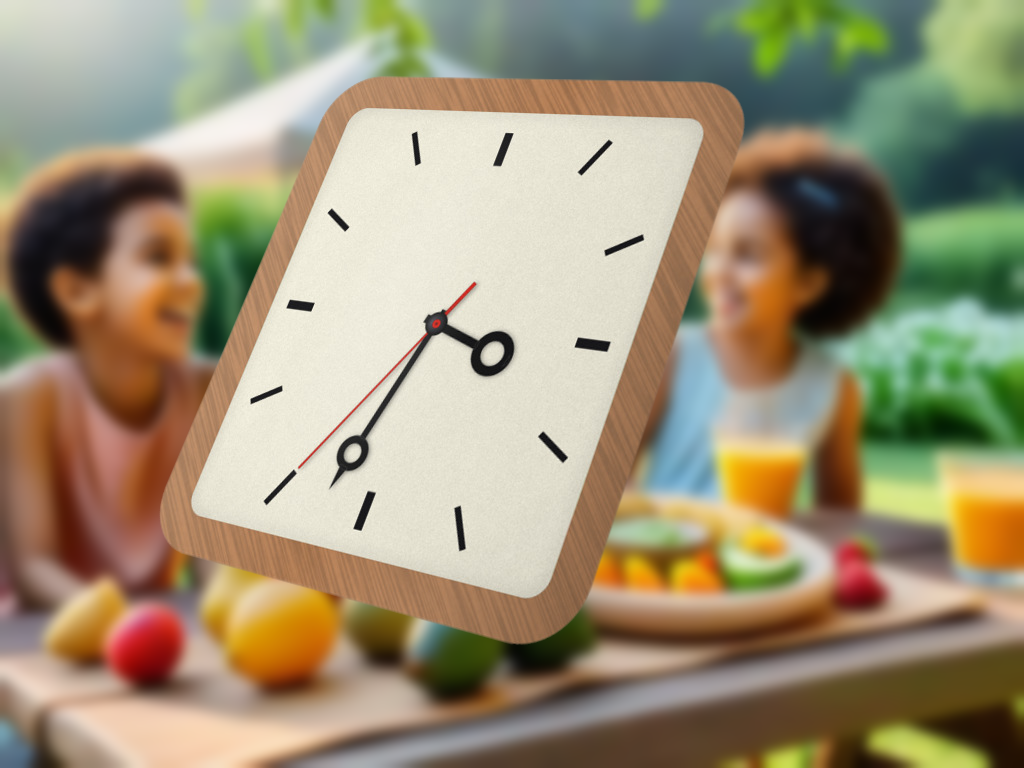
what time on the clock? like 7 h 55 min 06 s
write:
3 h 32 min 35 s
